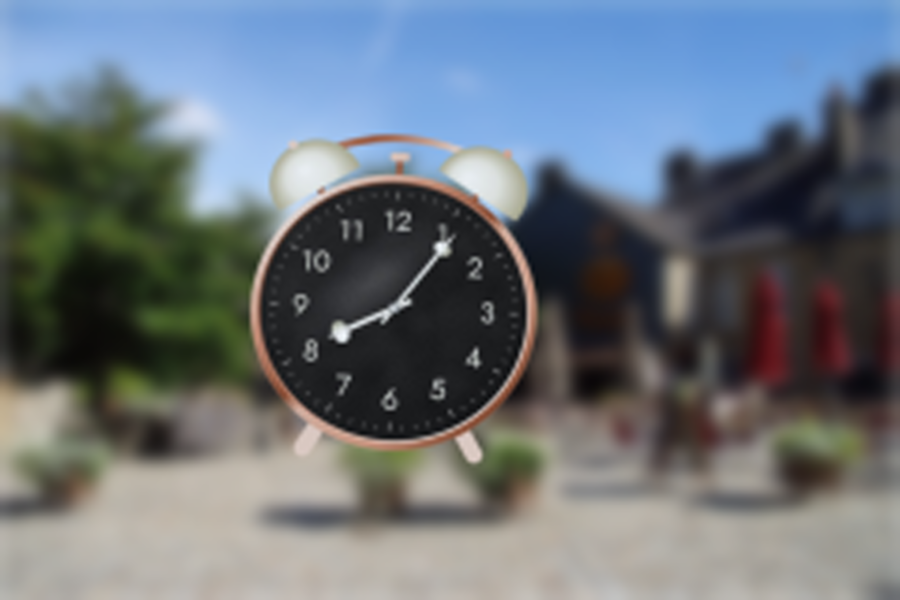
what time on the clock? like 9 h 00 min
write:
8 h 06 min
